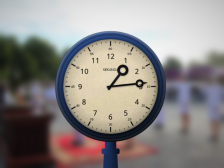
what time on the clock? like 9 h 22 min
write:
1 h 14 min
